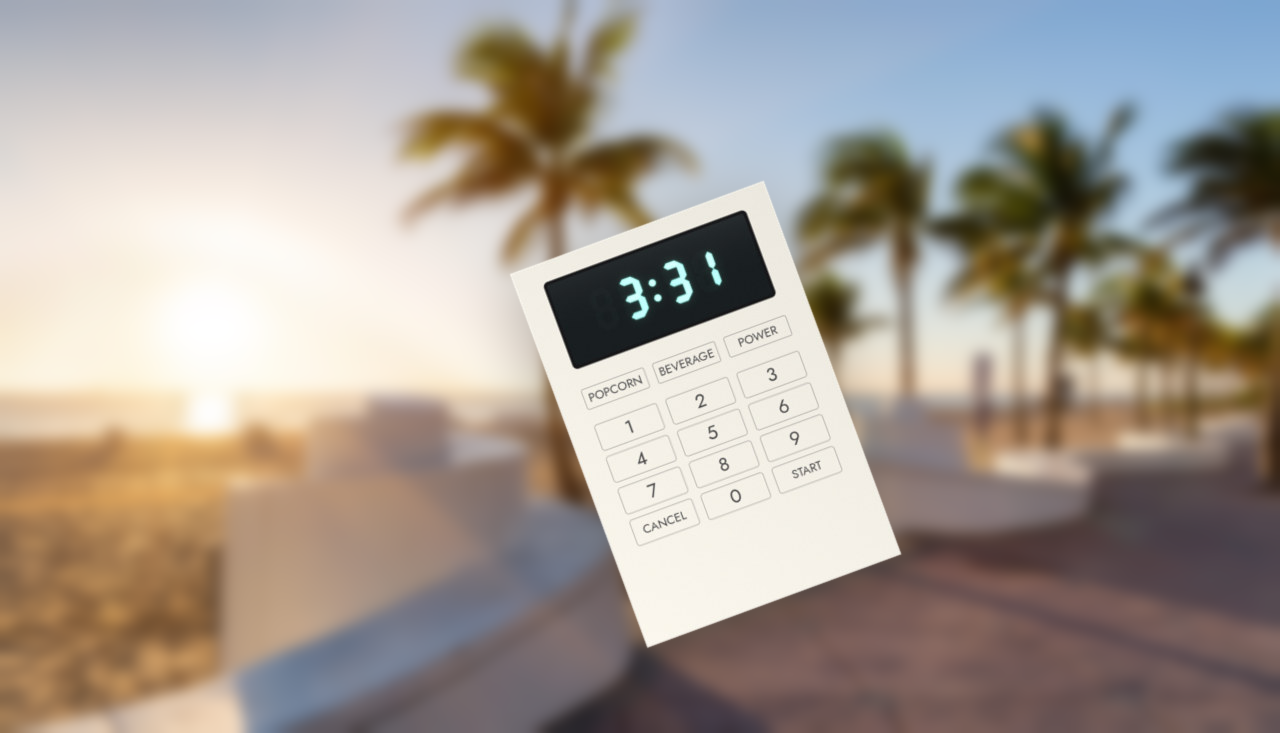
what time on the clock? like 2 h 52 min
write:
3 h 31 min
